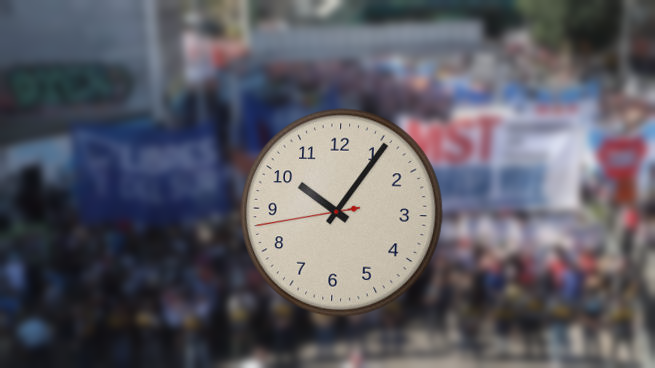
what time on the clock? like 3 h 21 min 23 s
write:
10 h 05 min 43 s
